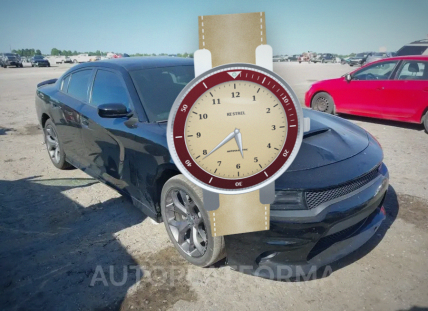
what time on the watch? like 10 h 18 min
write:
5 h 39 min
